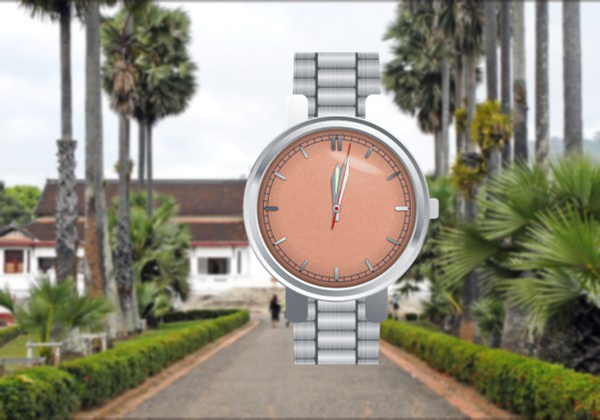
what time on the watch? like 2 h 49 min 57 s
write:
12 h 02 min 02 s
